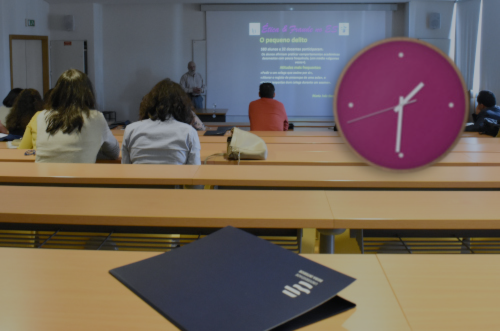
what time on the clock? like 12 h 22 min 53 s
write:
1 h 30 min 42 s
